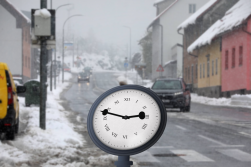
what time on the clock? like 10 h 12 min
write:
2 h 48 min
